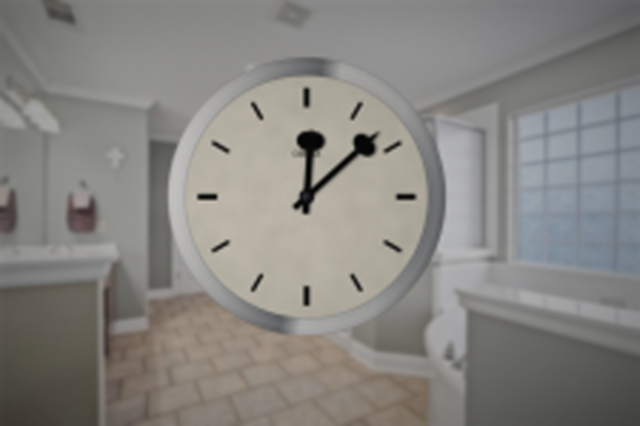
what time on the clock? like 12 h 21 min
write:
12 h 08 min
